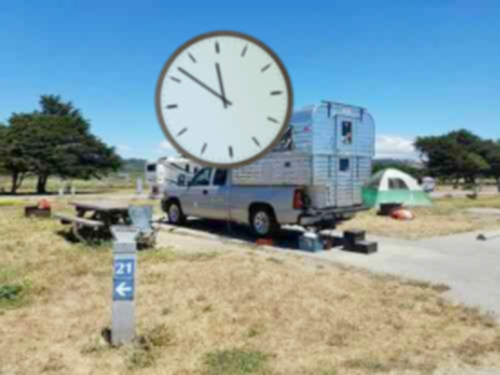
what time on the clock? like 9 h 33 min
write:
11 h 52 min
